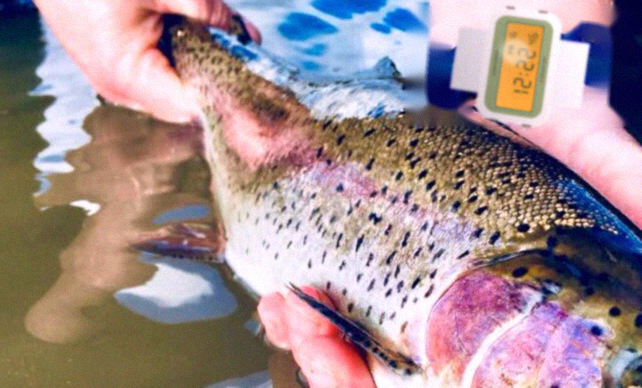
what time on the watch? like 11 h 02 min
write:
12 h 22 min
